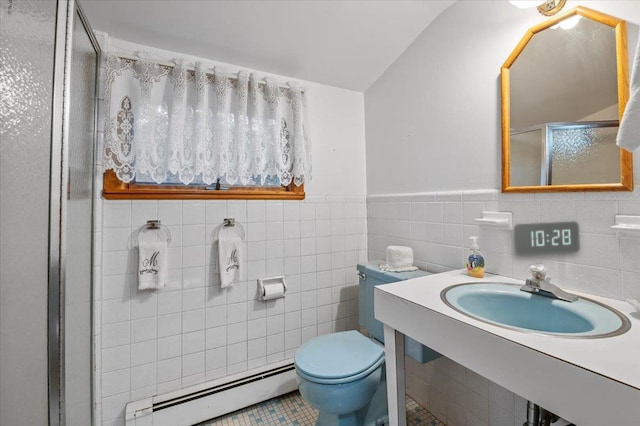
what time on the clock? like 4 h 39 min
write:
10 h 28 min
